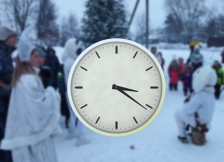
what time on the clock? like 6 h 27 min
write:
3 h 21 min
